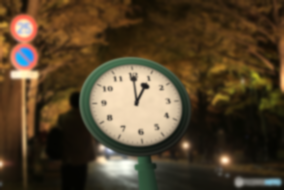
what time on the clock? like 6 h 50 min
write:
1 h 00 min
